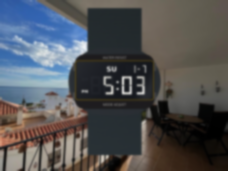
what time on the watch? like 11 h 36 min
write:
5 h 03 min
